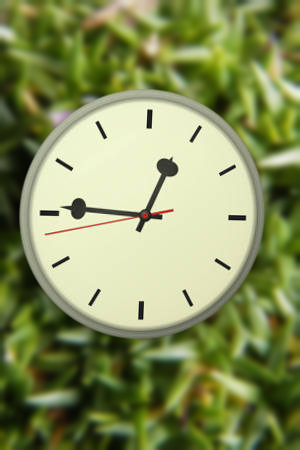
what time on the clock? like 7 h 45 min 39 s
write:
12 h 45 min 43 s
